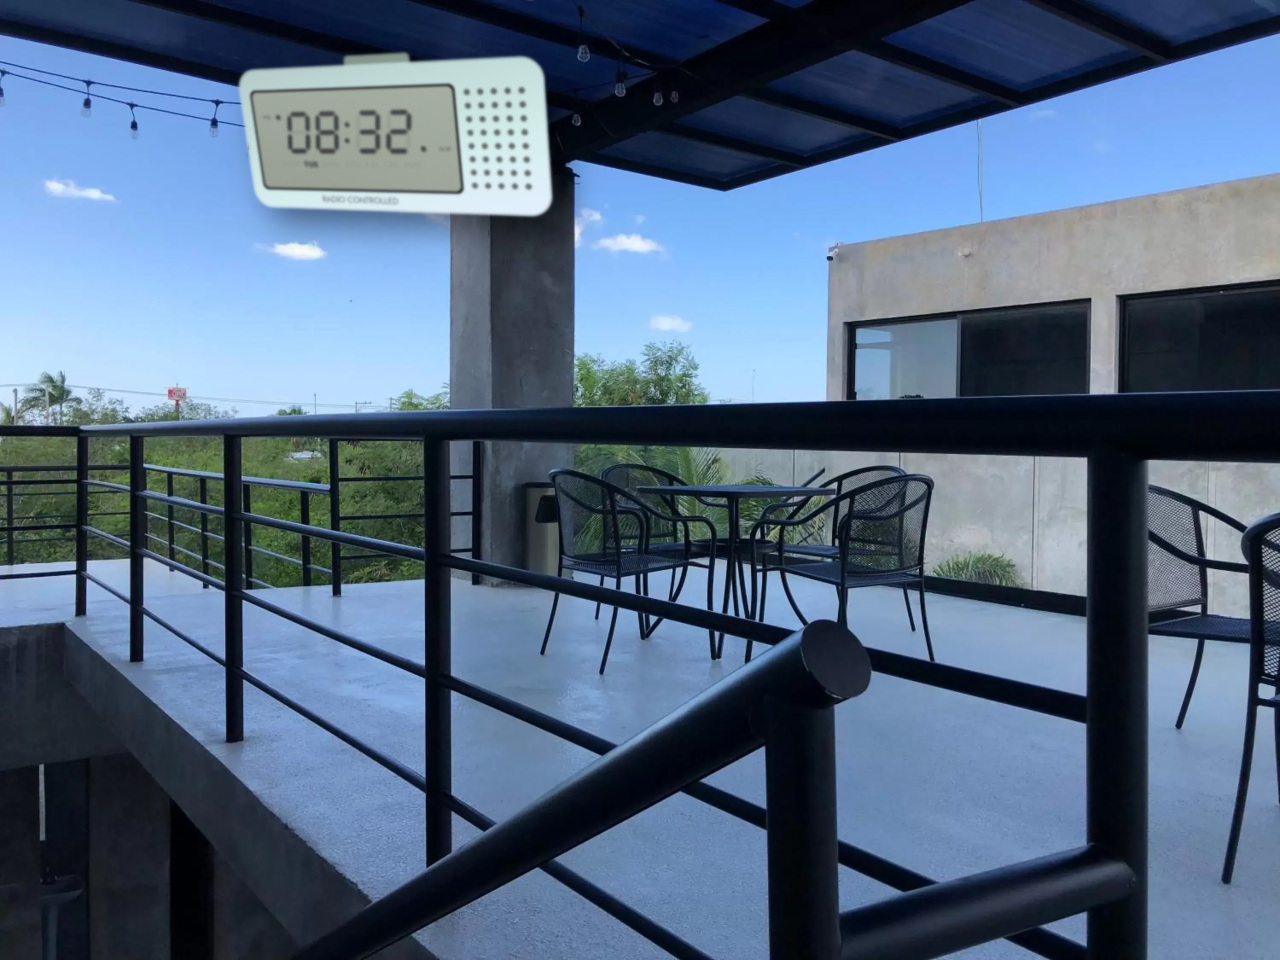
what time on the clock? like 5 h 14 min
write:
8 h 32 min
